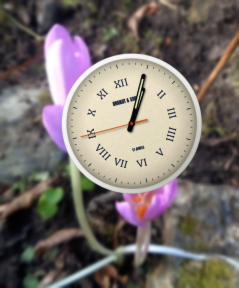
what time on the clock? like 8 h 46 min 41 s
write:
1 h 04 min 45 s
